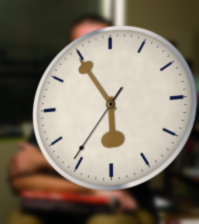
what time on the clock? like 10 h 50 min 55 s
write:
5 h 54 min 36 s
